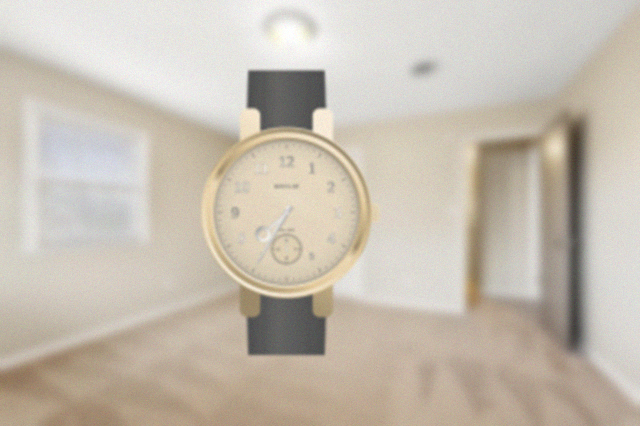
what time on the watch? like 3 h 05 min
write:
7 h 35 min
